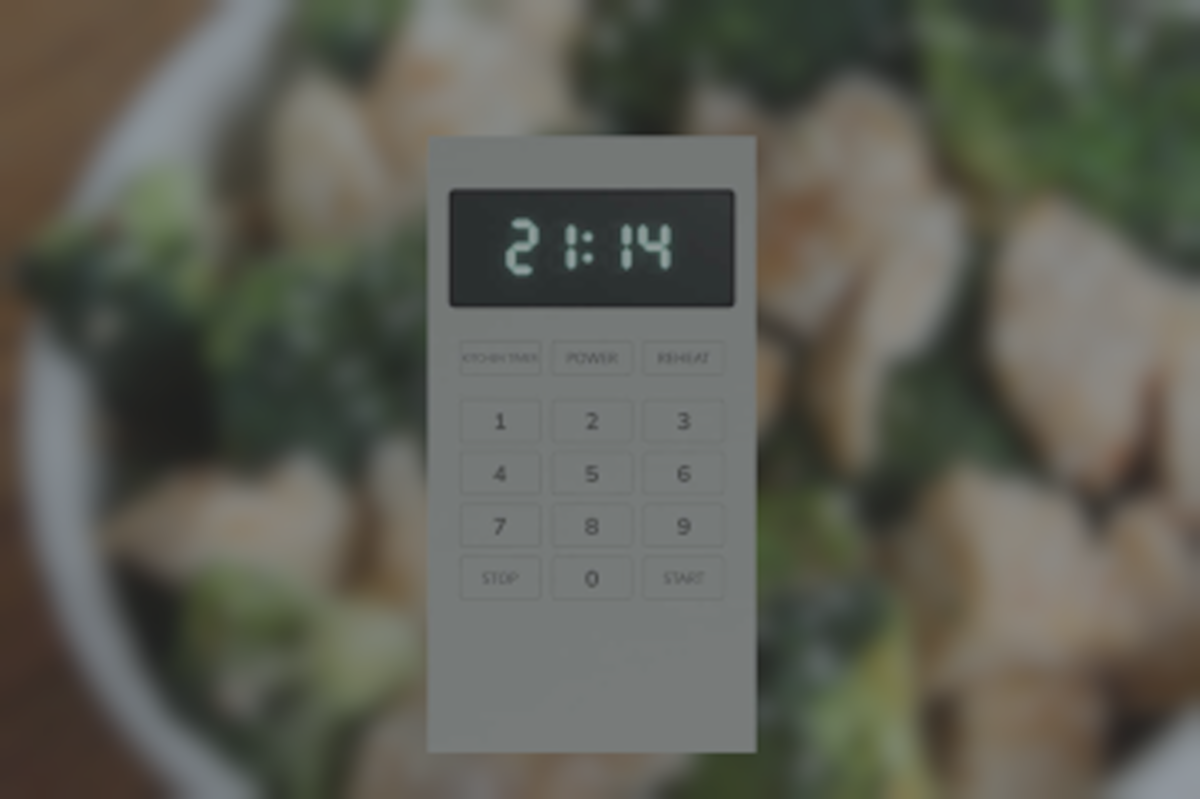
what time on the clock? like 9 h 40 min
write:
21 h 14 min
